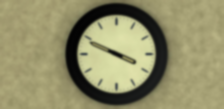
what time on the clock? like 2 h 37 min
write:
3 h 49 min
